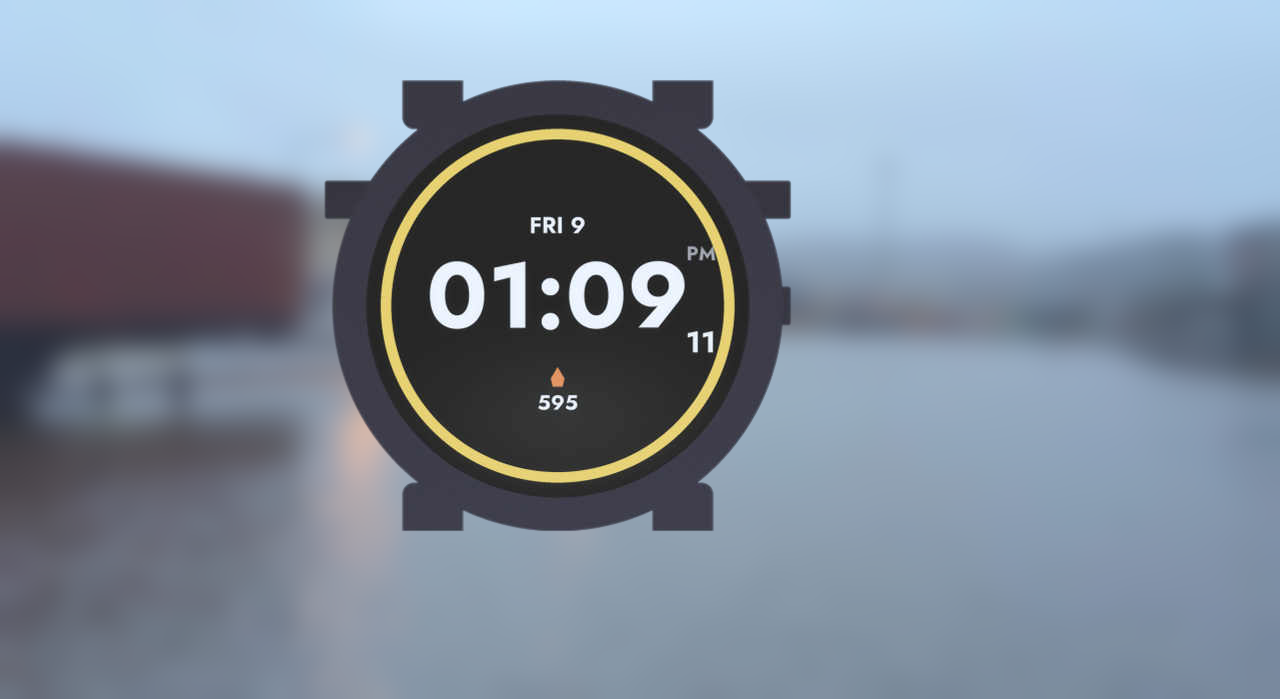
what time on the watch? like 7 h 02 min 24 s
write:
1 h 09 min 11 s
